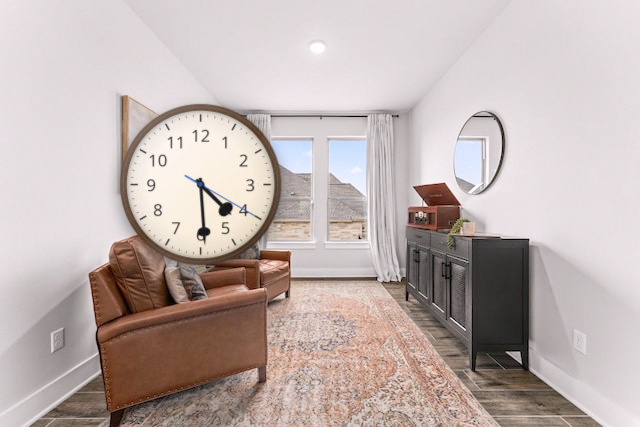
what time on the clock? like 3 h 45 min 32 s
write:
4 h 29 min 20 s
